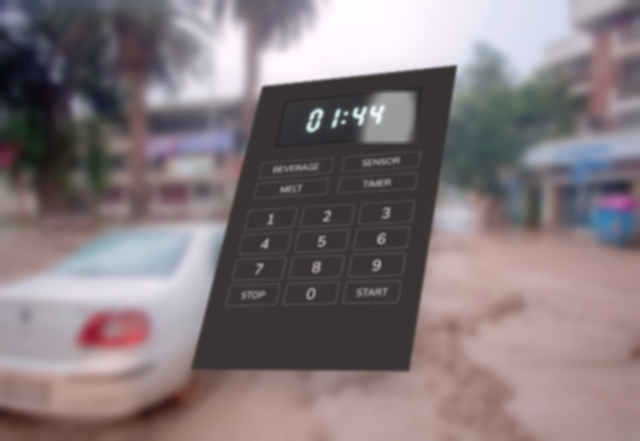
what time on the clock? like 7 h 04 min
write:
1 h 44 min
